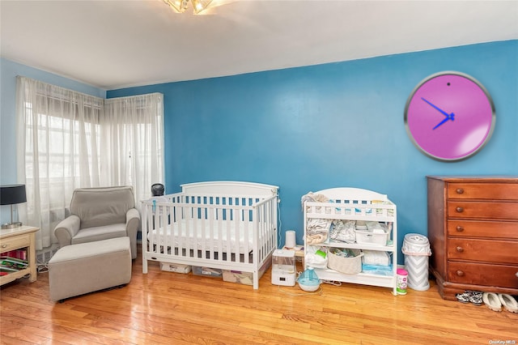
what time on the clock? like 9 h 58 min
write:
7 h 51 min
